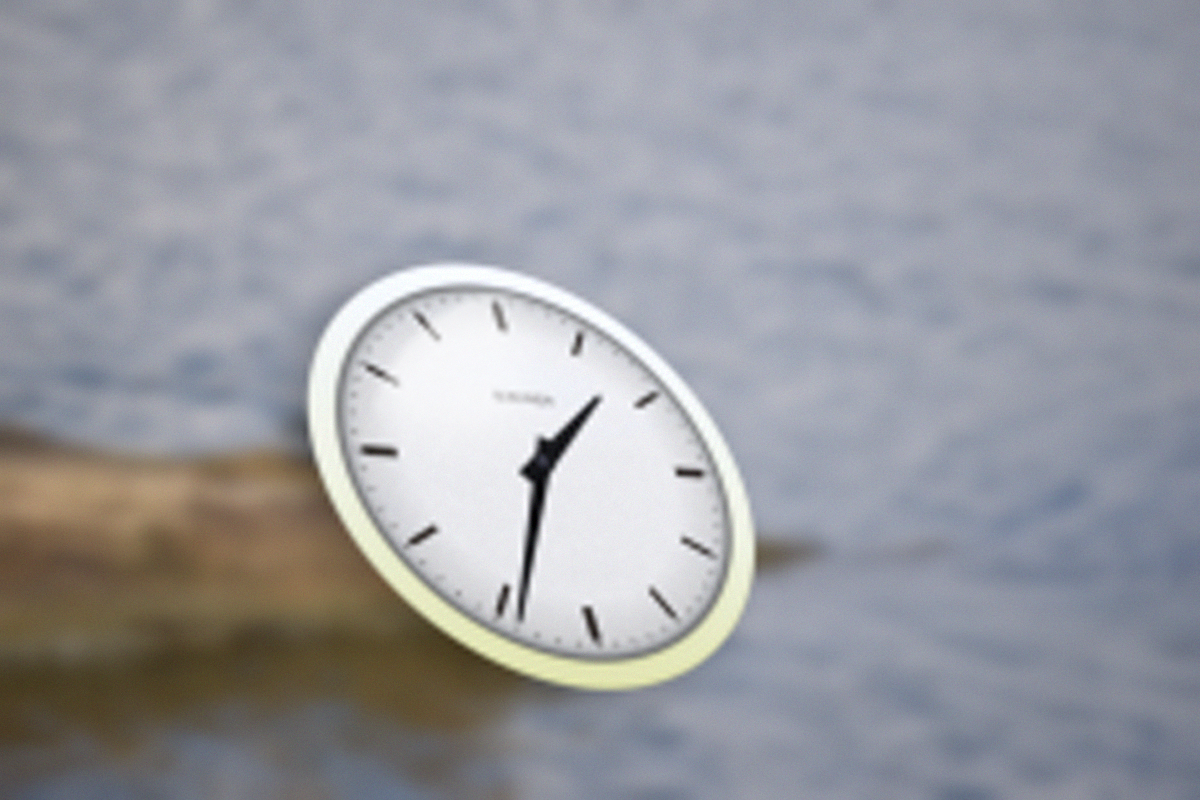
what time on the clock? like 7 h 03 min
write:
1 h 34 min
